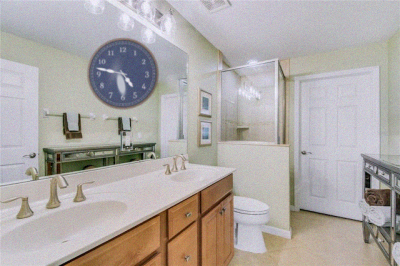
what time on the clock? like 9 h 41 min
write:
4 h 47 min
